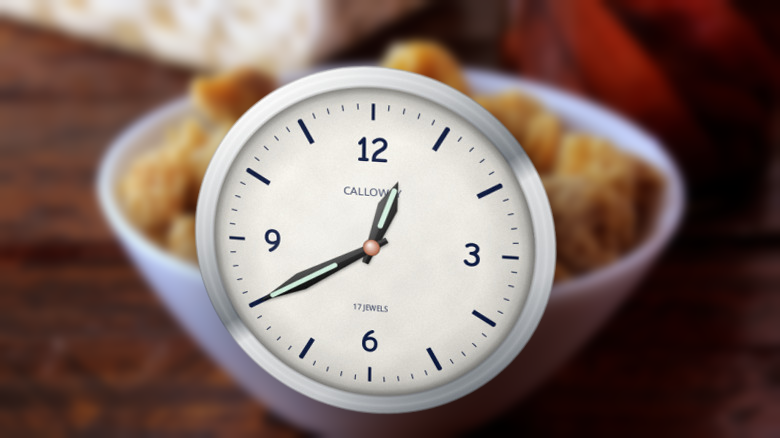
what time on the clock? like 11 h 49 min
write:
12 h 40 min
